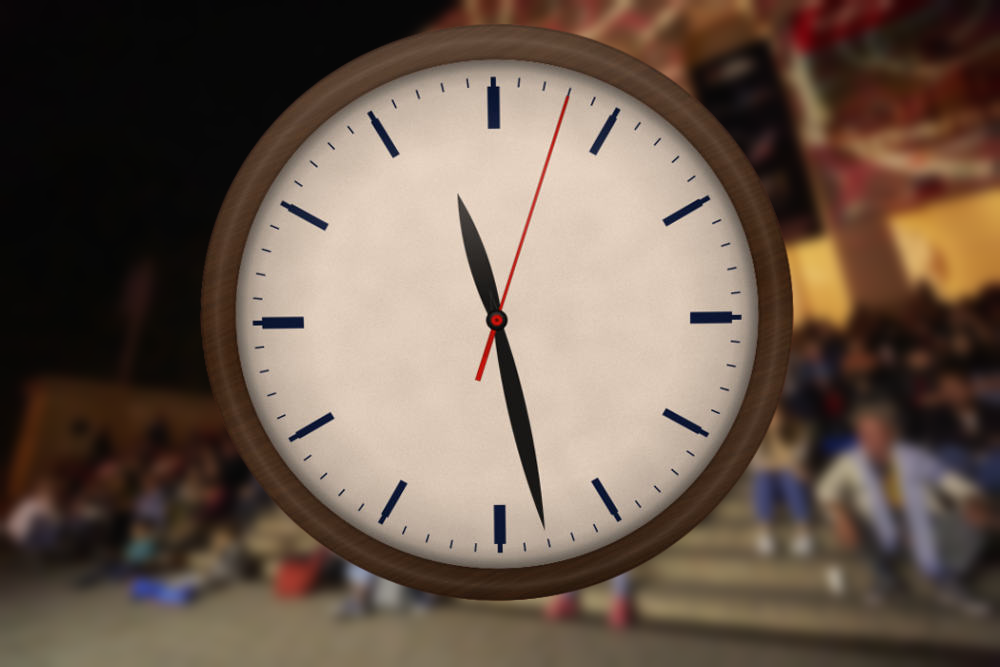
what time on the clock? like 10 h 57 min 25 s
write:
11 h 28 min 03 s
